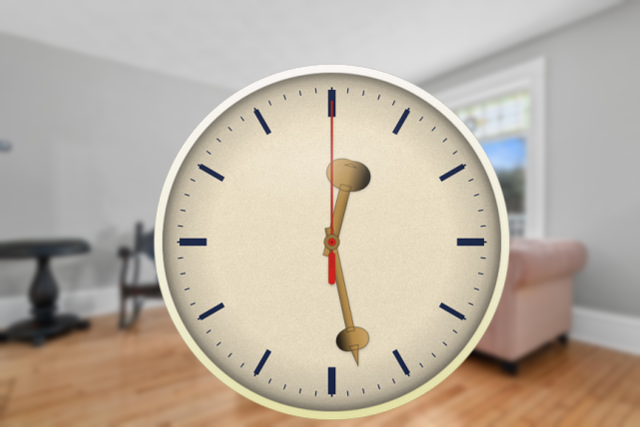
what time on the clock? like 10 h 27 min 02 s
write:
12 h 28 min 00 s
